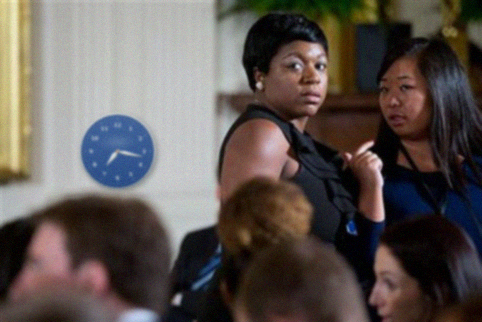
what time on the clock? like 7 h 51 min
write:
7 h 17 min
